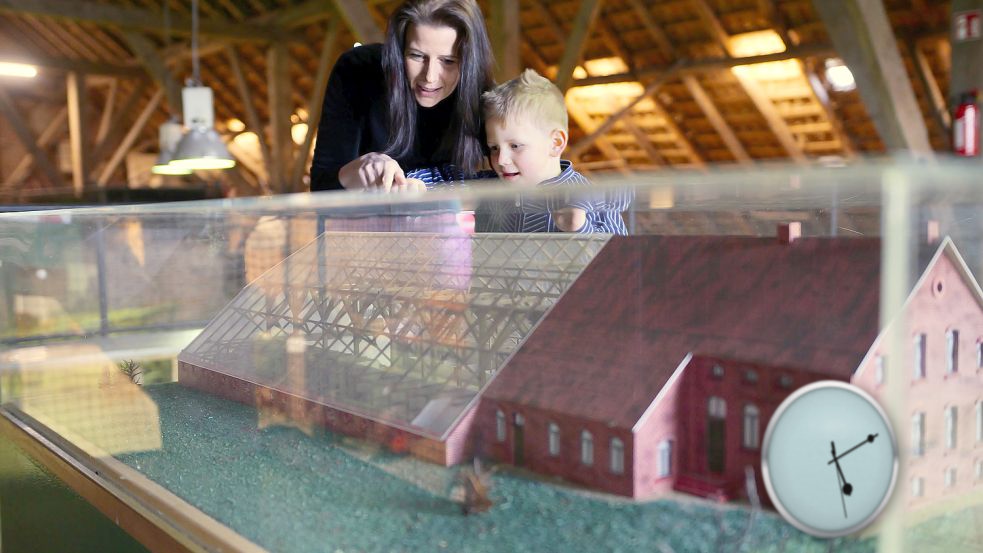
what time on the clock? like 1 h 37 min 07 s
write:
5 h 10 min 28 s
